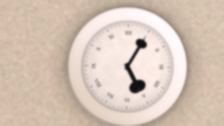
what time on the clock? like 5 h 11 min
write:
5 h 05 min
